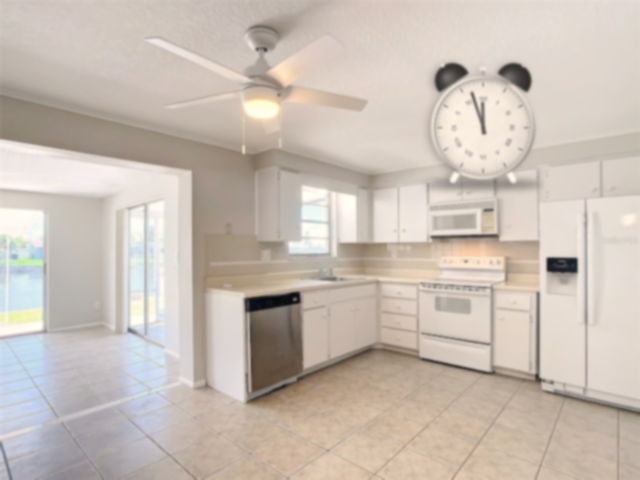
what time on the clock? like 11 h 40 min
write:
11 h 57 min
